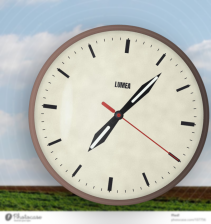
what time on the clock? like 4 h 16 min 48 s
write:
7 h 06 min 20 s
